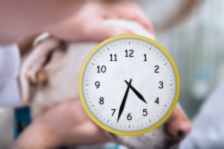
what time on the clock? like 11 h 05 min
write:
4 h 33 min
